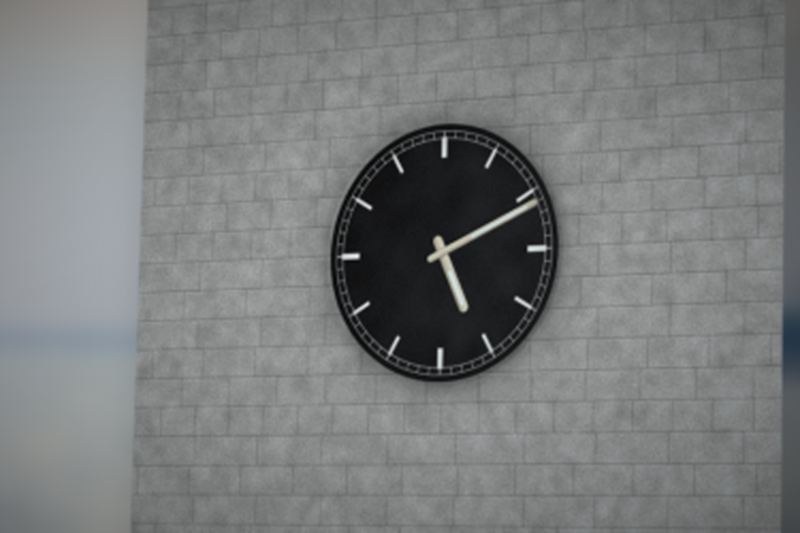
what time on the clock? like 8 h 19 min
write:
5 h 11 min
